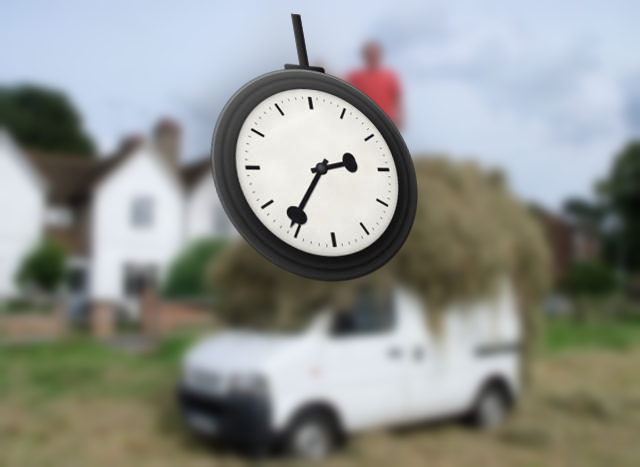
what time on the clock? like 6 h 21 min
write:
2 h 36 min
